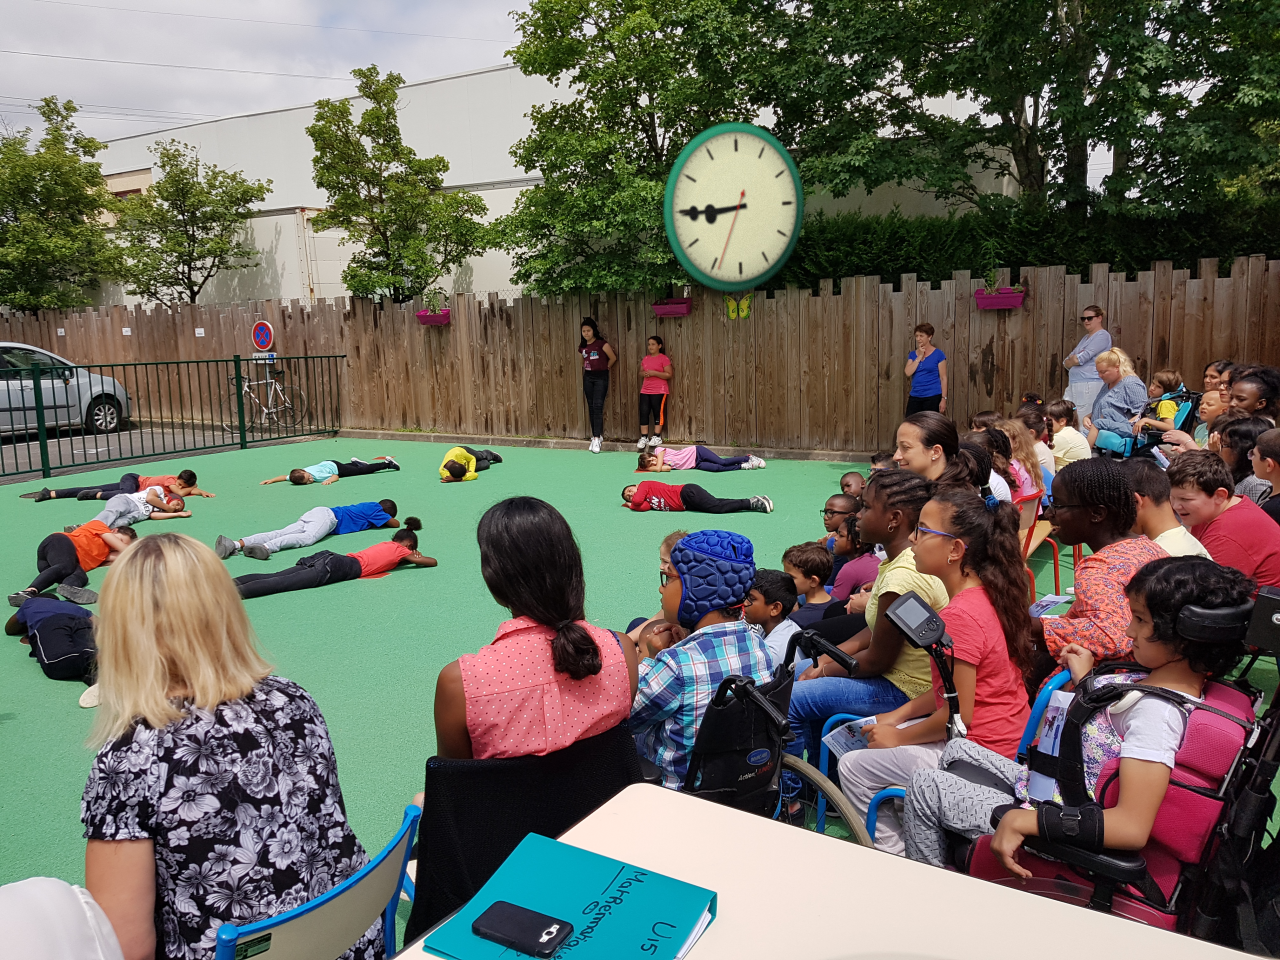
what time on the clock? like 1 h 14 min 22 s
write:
8 h 44 min 34 s
